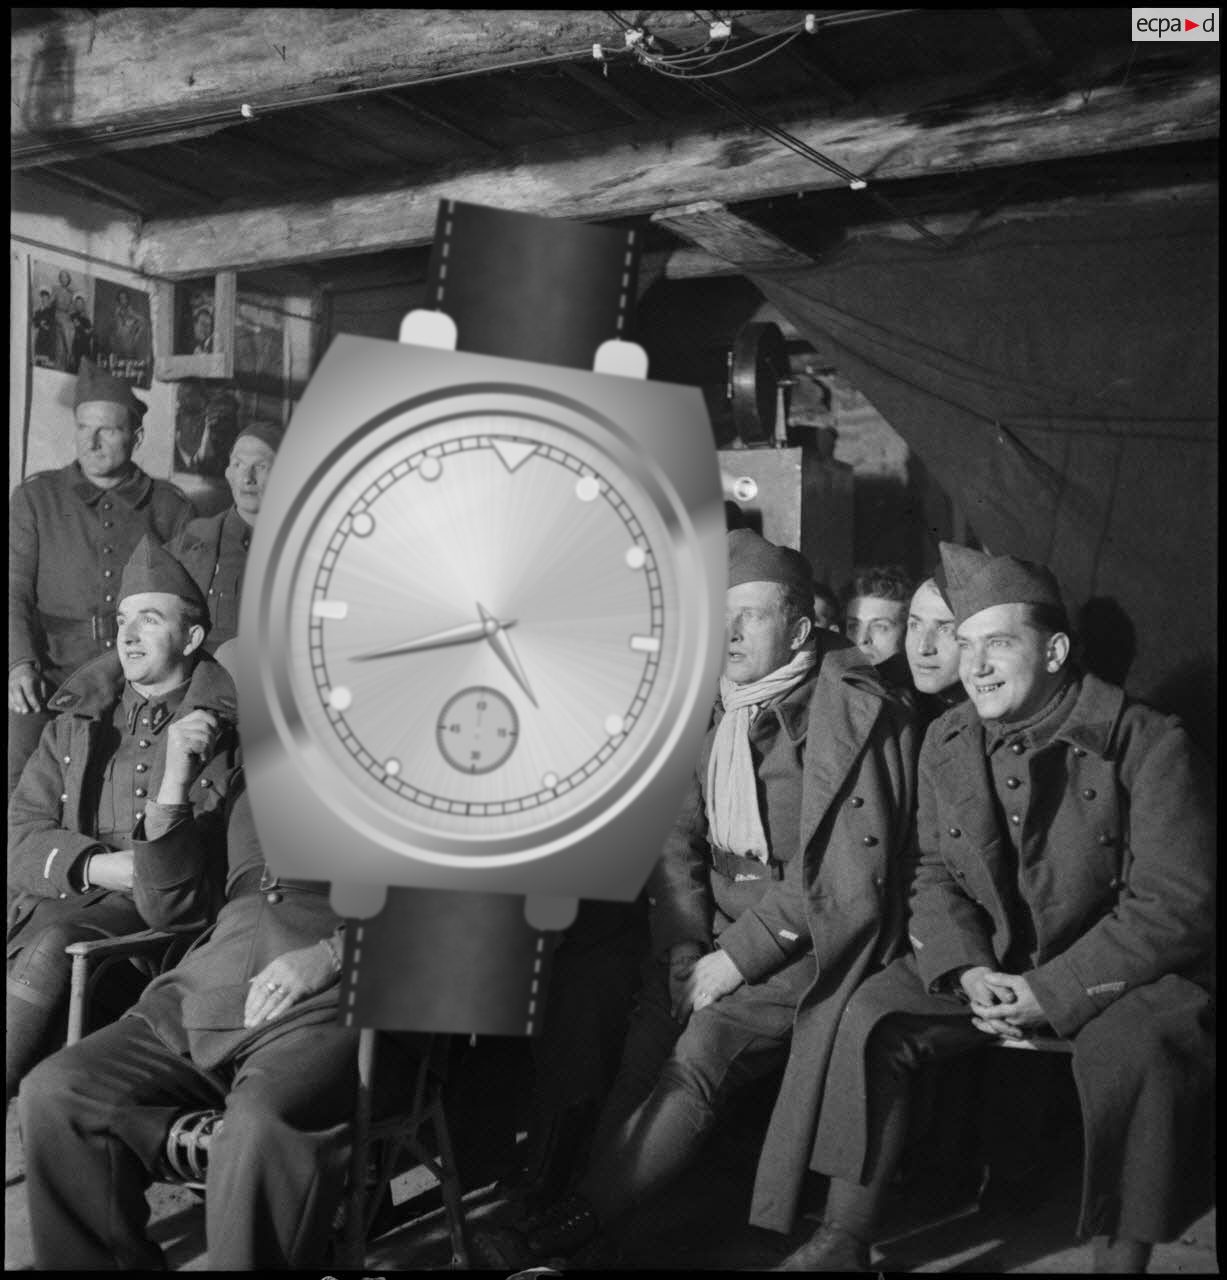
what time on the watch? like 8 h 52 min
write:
4 h 42 min
